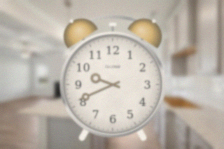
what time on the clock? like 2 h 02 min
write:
9 h 41 min
